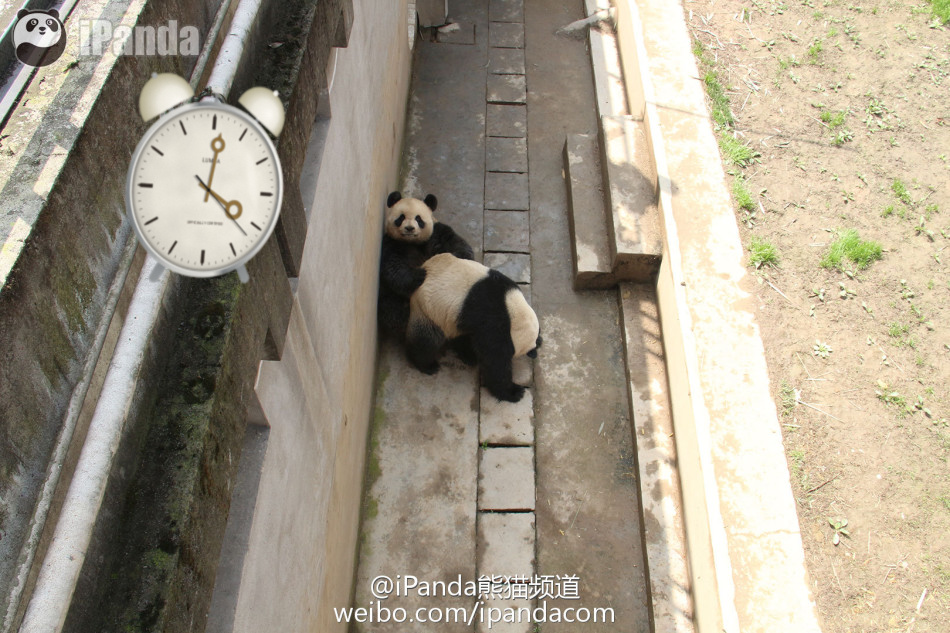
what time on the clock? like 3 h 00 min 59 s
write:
4 h 01 min 22 s
